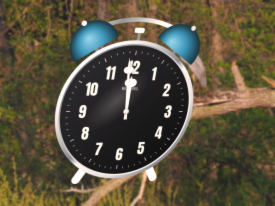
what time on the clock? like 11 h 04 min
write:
11 h 59 min
